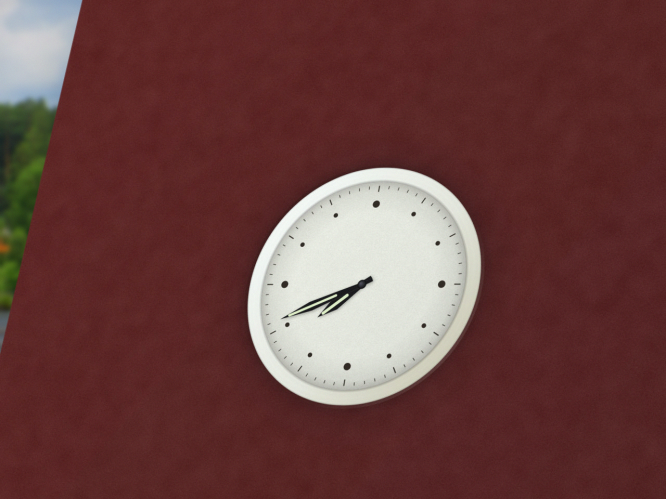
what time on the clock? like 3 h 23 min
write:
7 h 41 min
